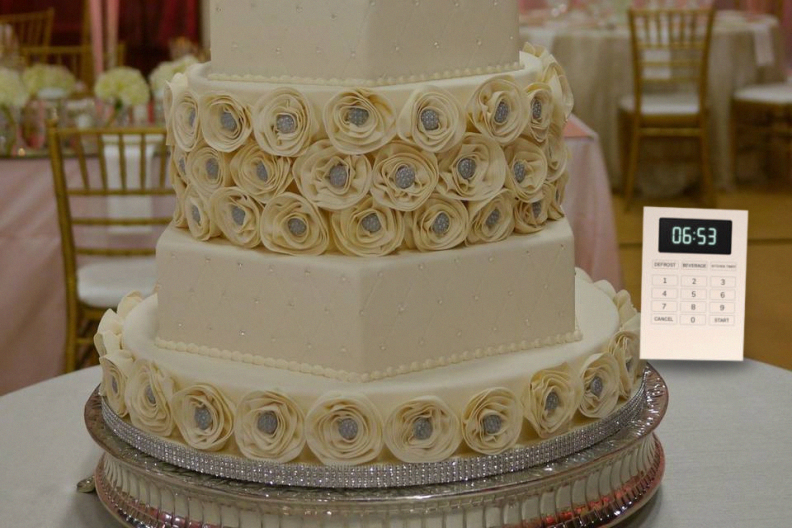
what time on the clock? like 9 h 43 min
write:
6 h 53 min
